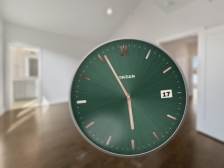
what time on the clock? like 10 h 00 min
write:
5 h 56 min
